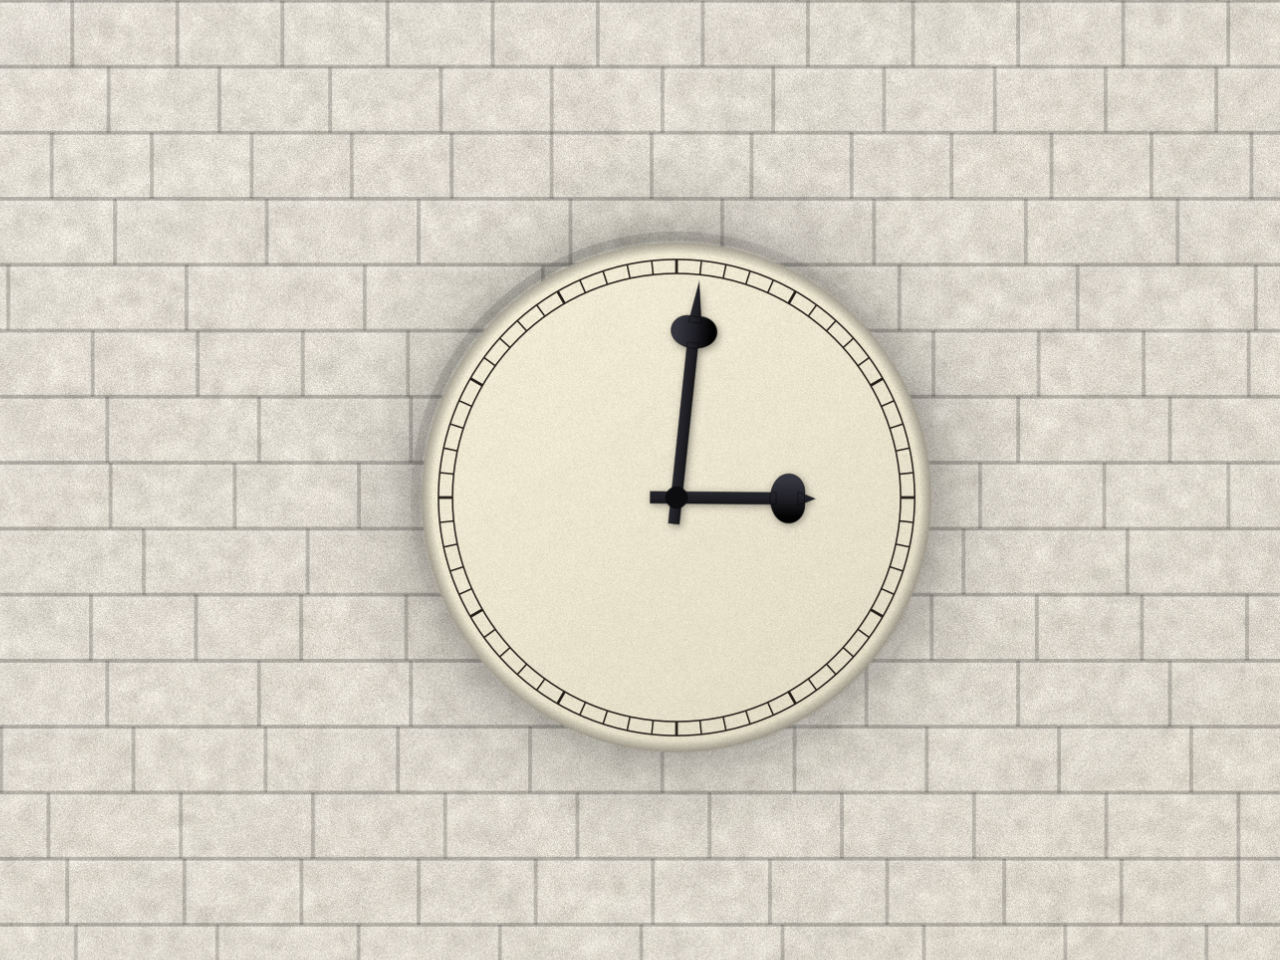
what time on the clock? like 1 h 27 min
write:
3 h 01 min
